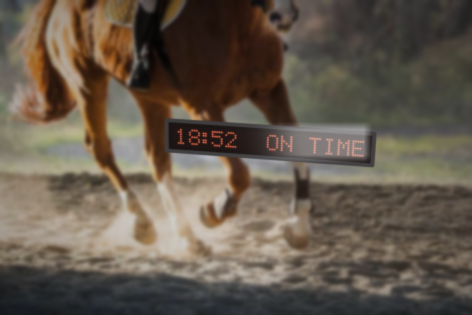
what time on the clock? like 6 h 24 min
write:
18 h 52 min
